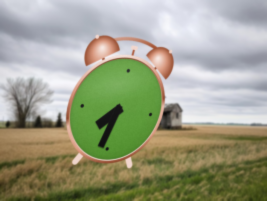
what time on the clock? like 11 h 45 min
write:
7 h 32 min
